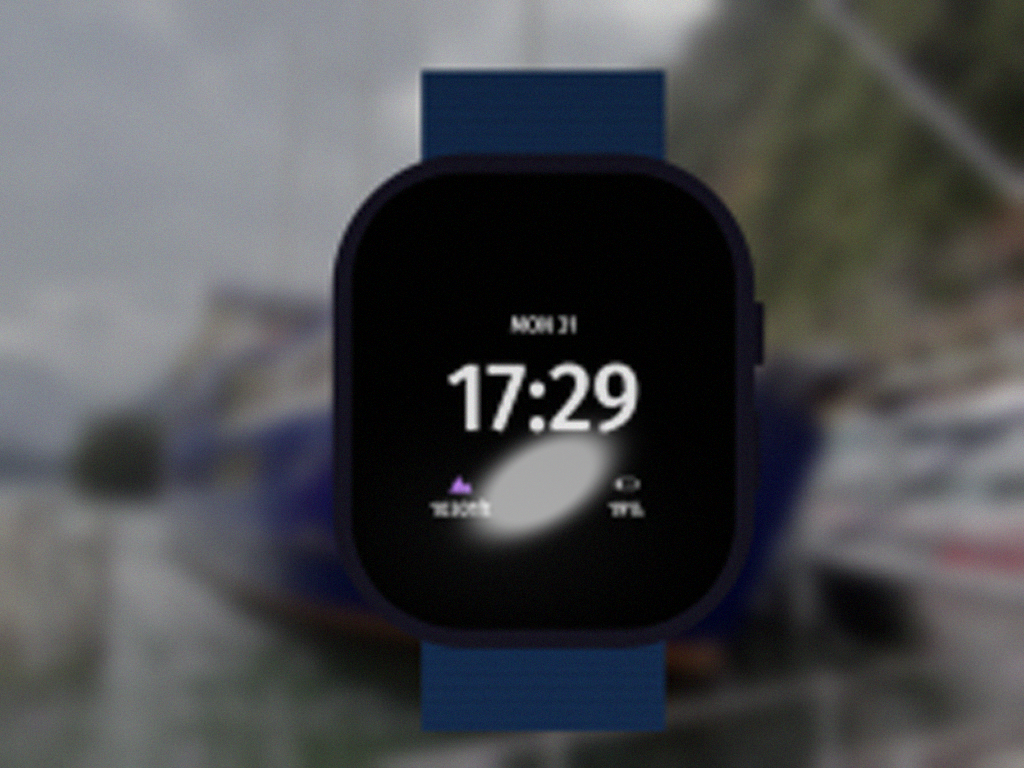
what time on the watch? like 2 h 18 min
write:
17 h 29 min
